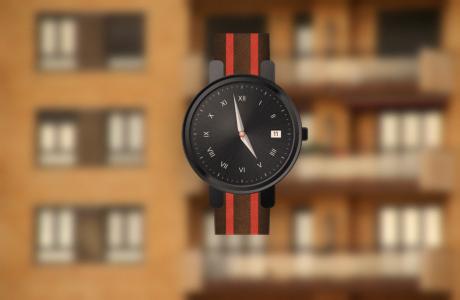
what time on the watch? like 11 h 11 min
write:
4 h 58 min
